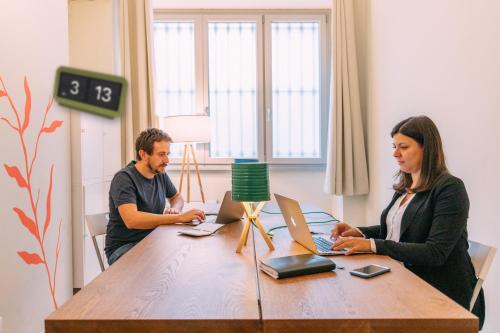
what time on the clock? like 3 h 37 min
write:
3 h 13 min
